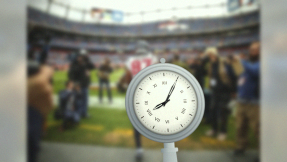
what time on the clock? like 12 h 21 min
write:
8 h 05 min
